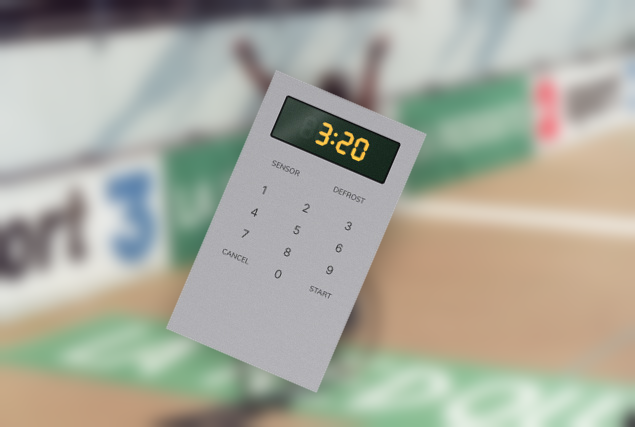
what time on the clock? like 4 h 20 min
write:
3 h 20 min
